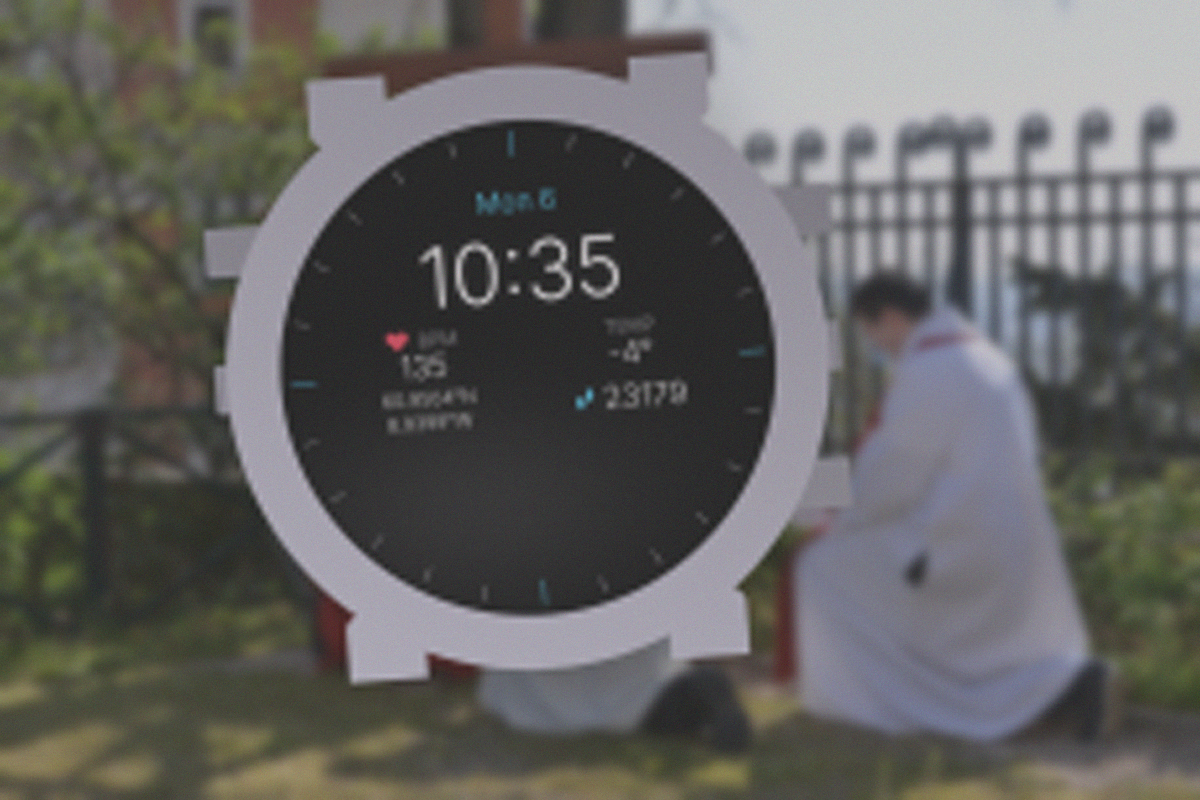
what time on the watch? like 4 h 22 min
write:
10 h 35 min
